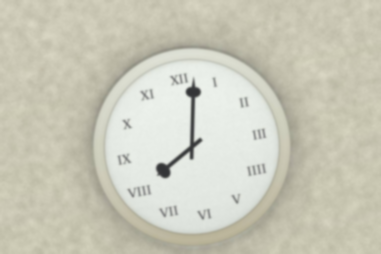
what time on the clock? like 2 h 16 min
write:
8 h 02 min
